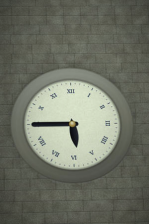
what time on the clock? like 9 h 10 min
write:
5 h 45 min
